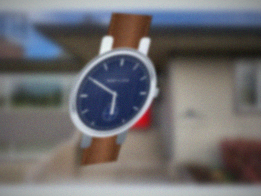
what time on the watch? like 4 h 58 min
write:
5 h 50 min
